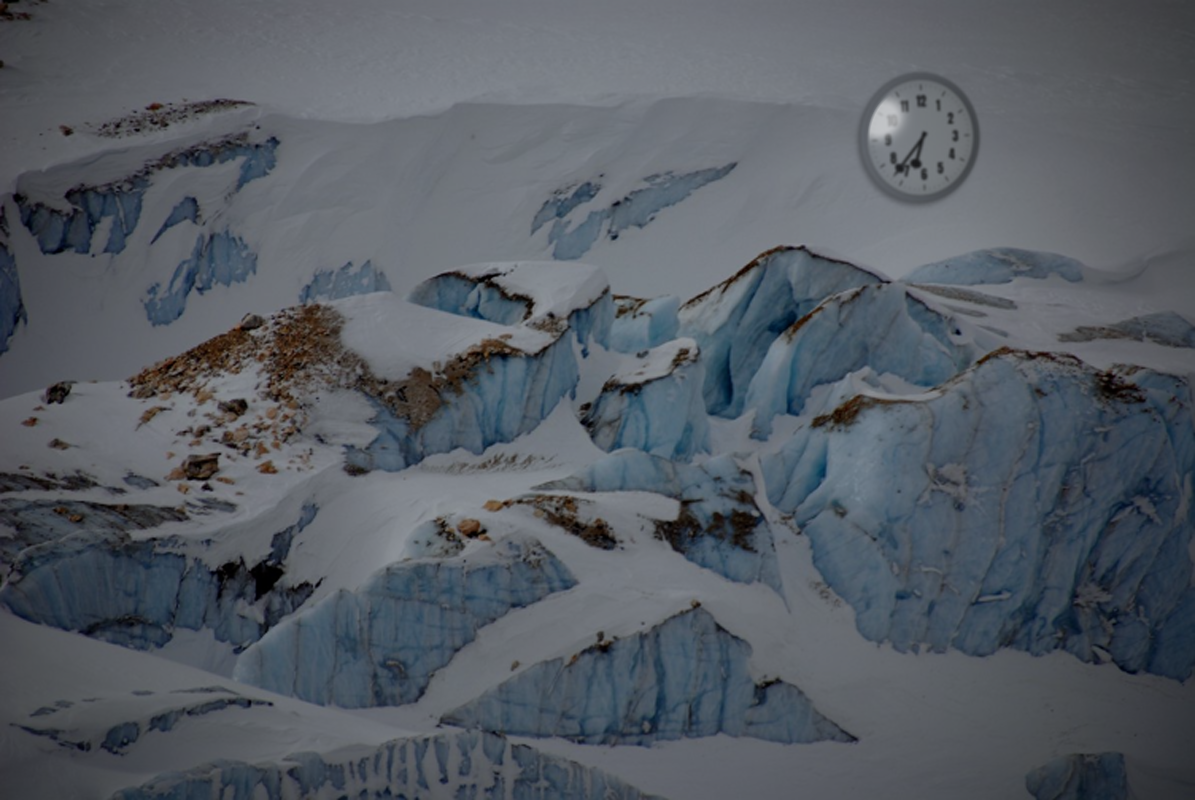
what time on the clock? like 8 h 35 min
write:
6 h 37 min
